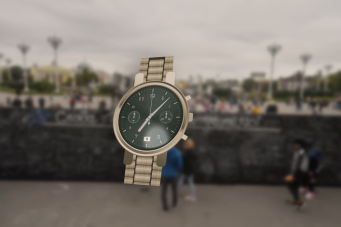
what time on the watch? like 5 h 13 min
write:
7 h 07 min
